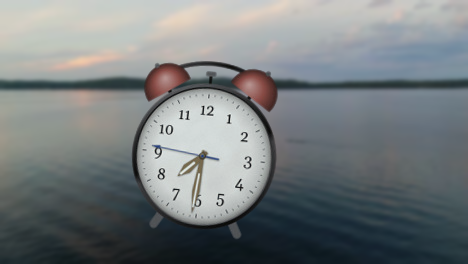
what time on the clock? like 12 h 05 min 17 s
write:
7 h 30 min 46 s
